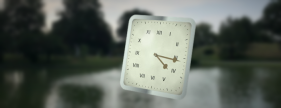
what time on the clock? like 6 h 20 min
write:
4 h 16 min
